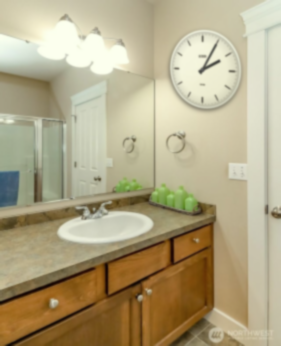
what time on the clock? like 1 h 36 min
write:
2 h 05 min
